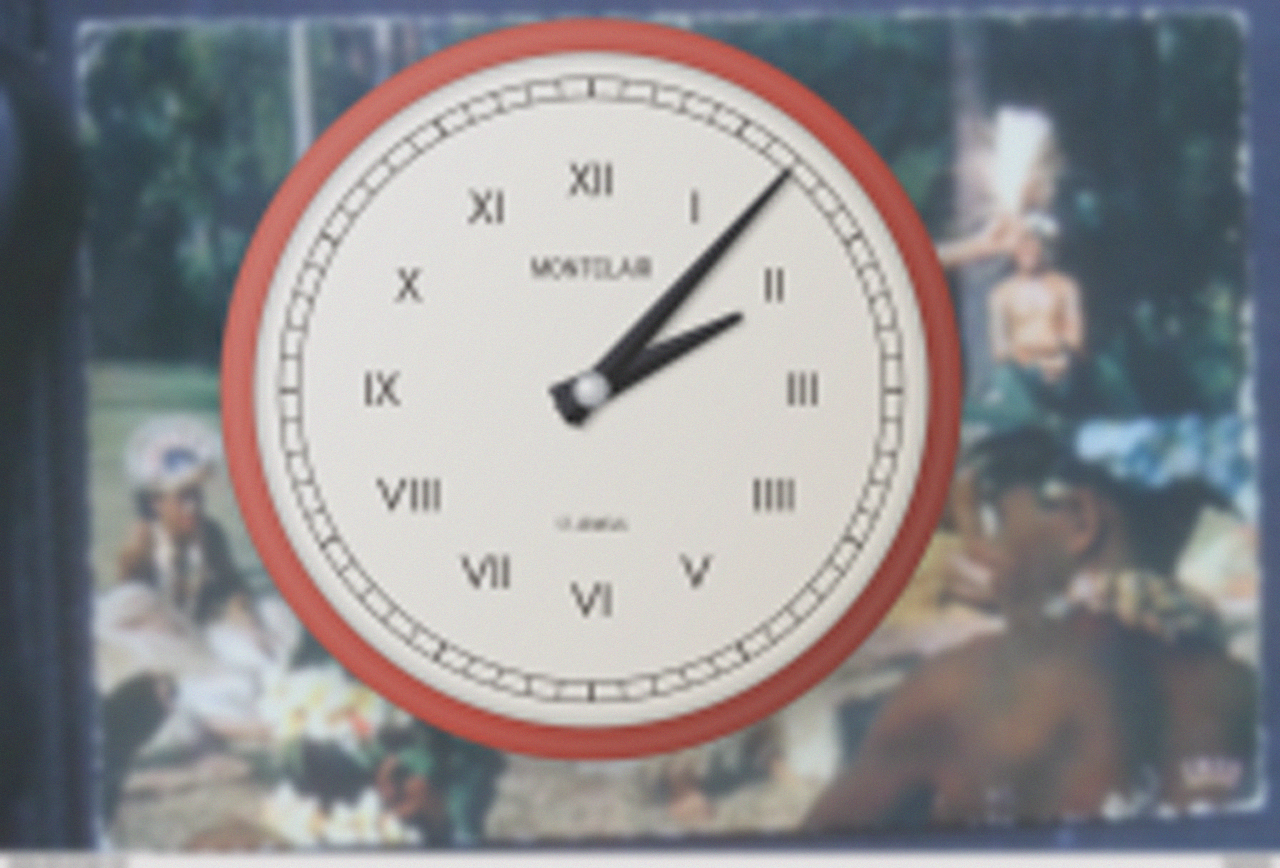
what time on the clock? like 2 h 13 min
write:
2 h 07 min
